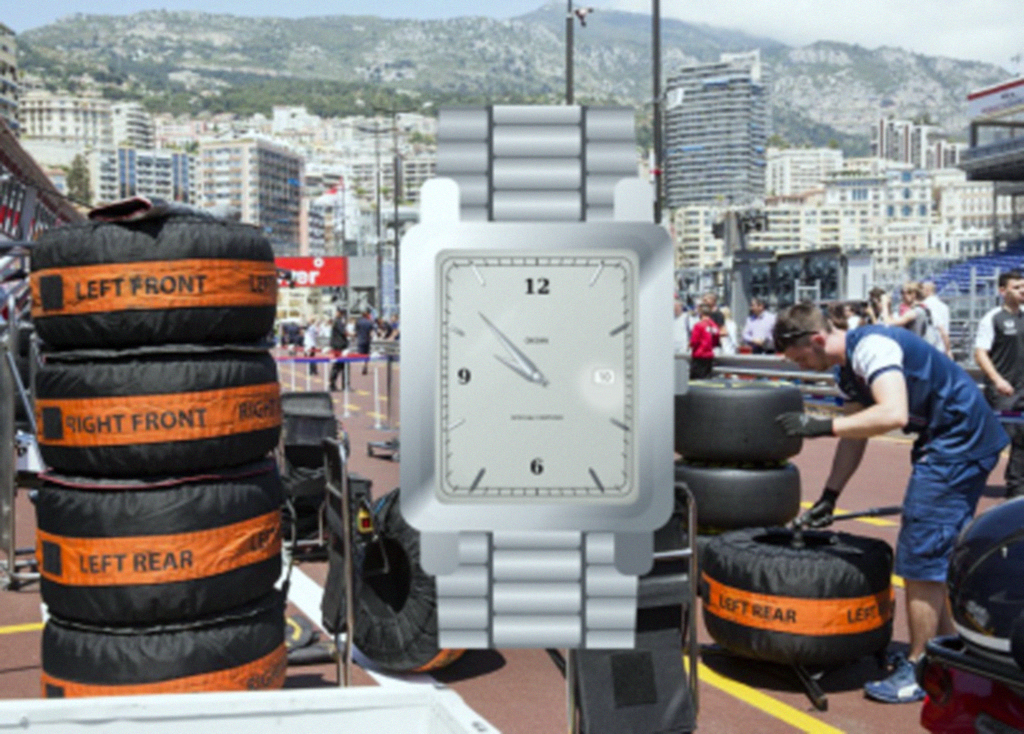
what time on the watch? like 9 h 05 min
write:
9 h 53 min
